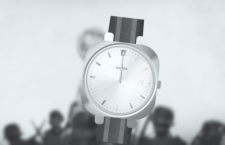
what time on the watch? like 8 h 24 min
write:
12 h 00 min
